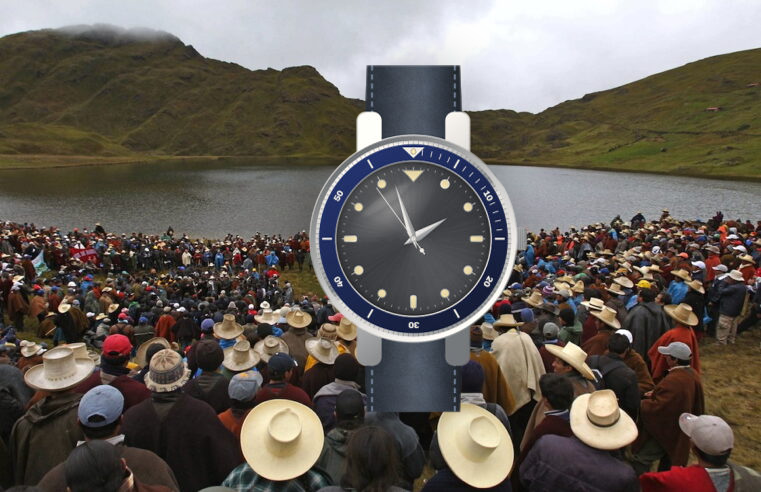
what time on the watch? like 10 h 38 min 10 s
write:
1 h 56 min 54 s
